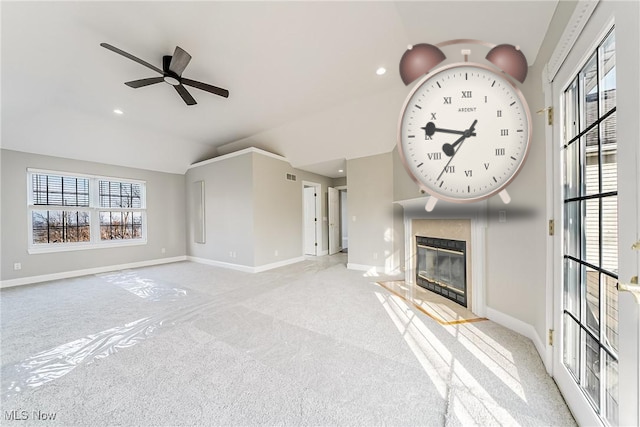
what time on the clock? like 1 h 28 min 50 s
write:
7 h 46 min 36 s
